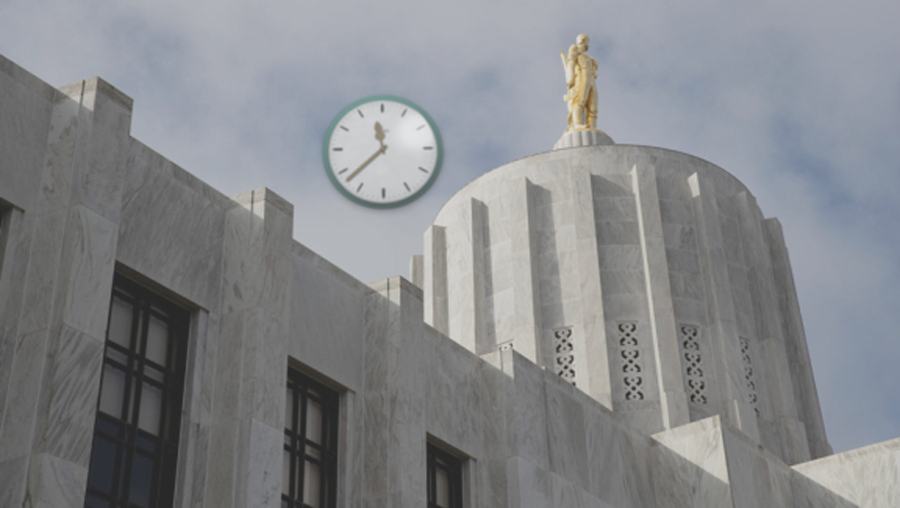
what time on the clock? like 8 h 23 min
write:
11 h 38 min
